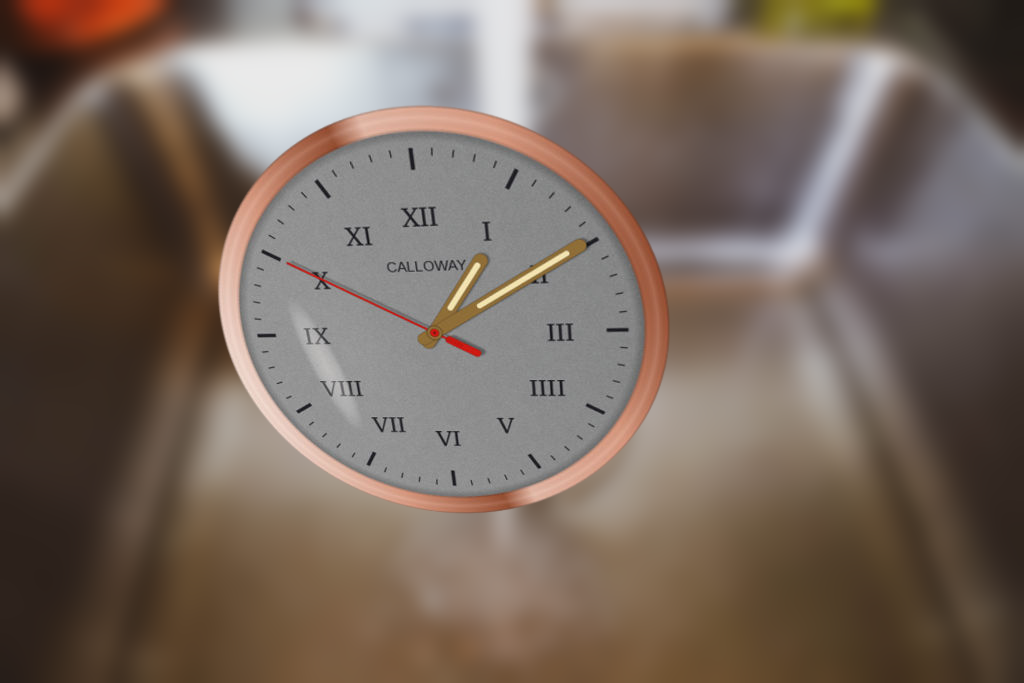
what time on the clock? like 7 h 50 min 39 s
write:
1 h 09 min 50 s
